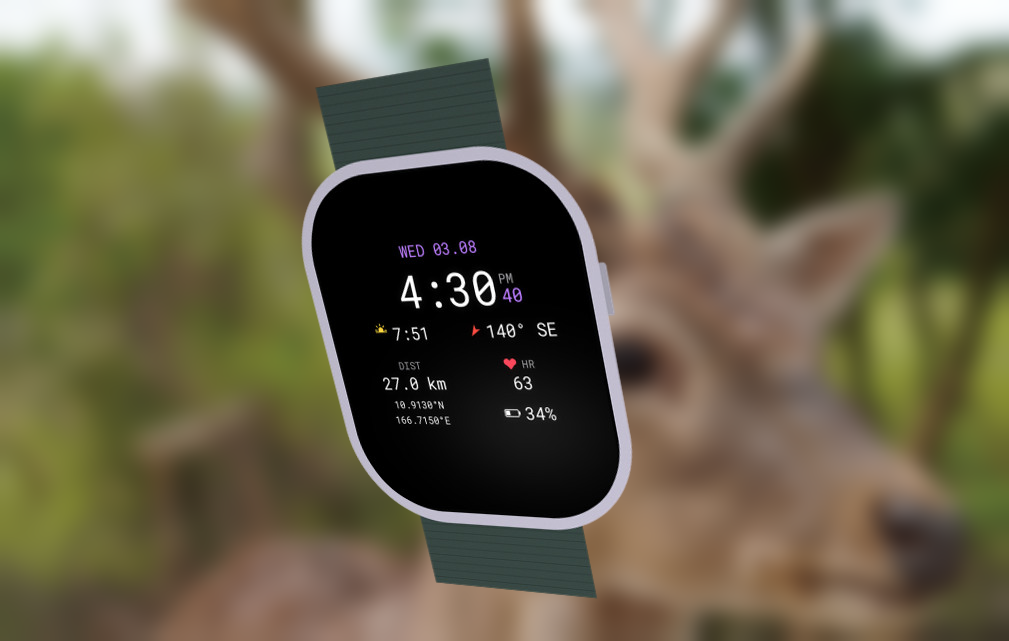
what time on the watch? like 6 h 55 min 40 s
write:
4 h 30 min 40 s
